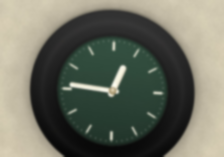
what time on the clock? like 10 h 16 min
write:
12 h 46 min
